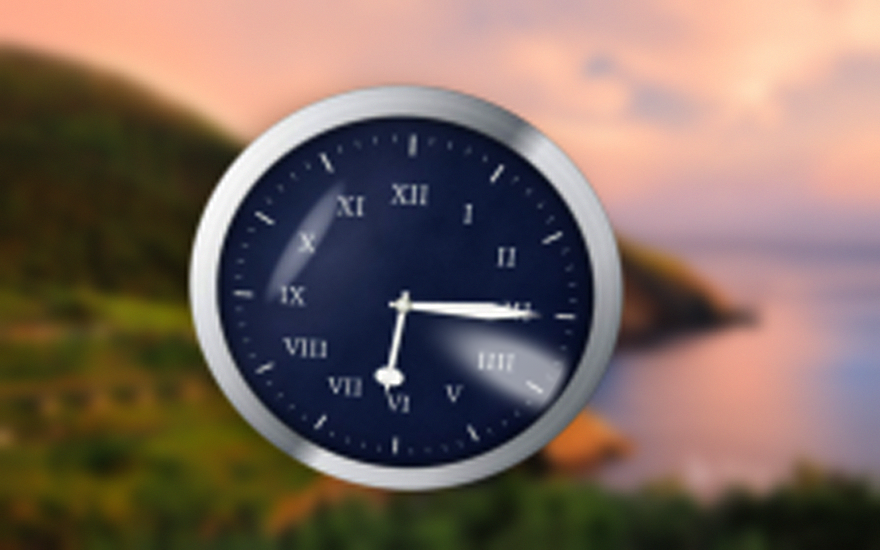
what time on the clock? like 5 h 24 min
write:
6 h 15 min
